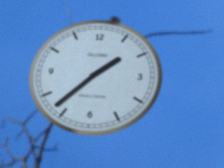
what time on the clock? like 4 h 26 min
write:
1 h 37 min
